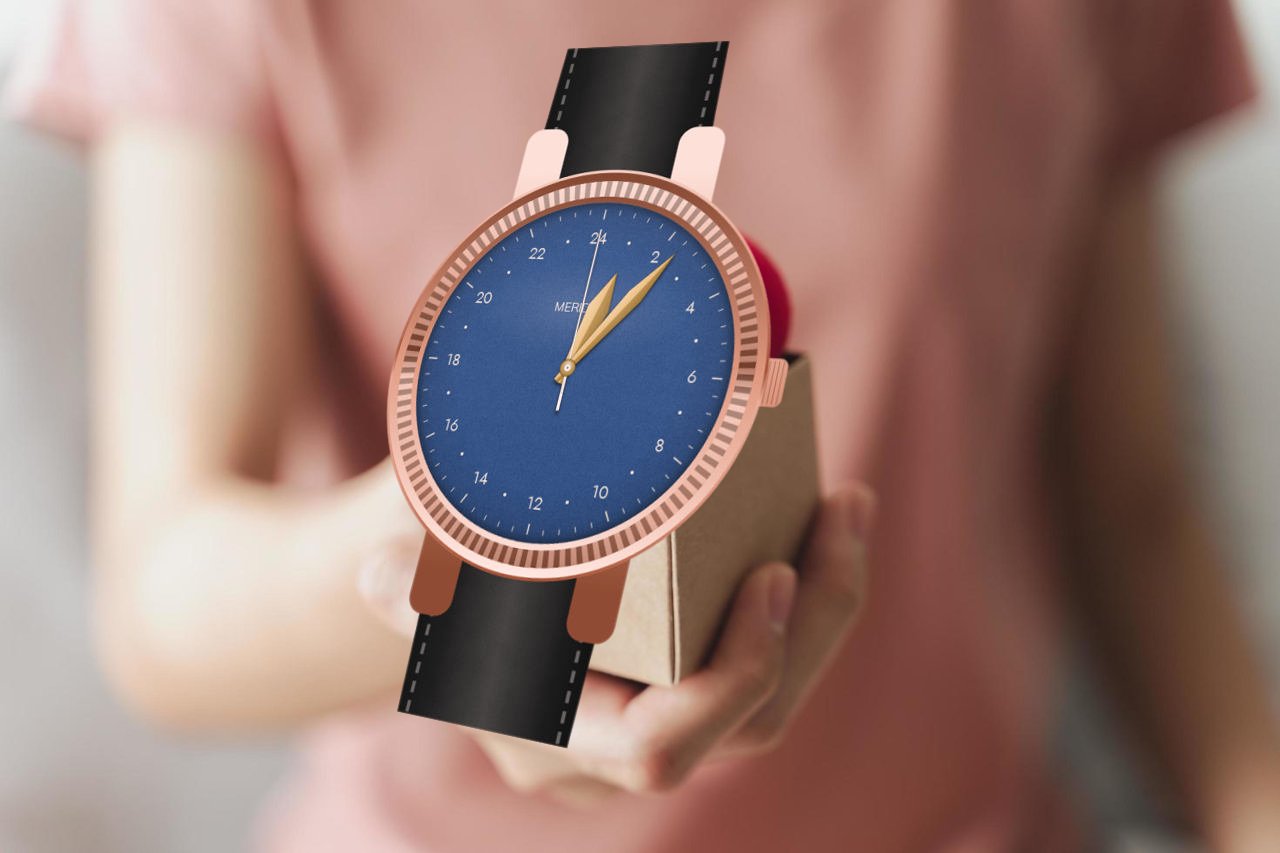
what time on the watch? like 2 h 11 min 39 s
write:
1 h 06 min 00 s
